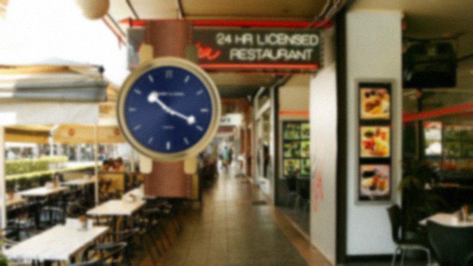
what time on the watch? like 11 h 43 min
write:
10 h 19 min
